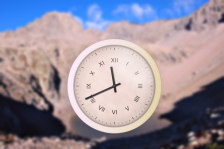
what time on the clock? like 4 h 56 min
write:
11 h 41 min
